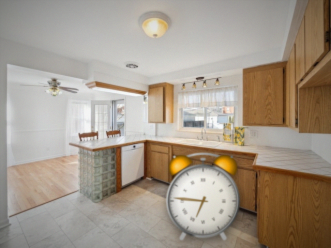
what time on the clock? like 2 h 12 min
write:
6 h 46 min
